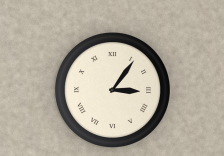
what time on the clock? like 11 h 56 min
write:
3 h 06 min
